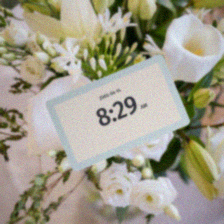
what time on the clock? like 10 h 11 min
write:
8 h 29 min
